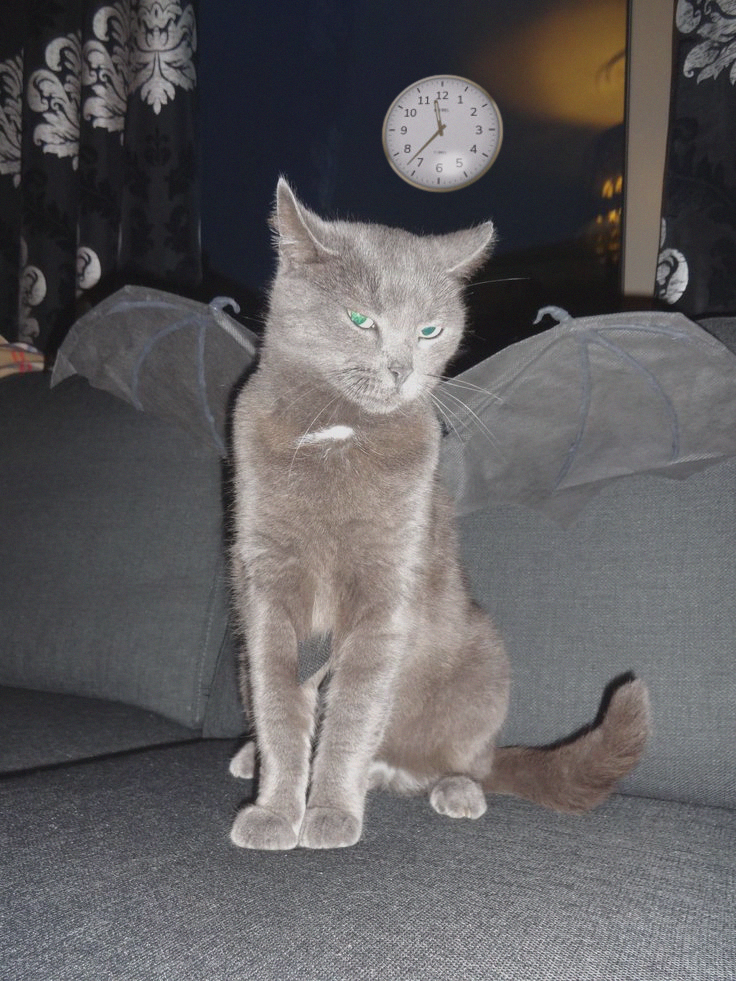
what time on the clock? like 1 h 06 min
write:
11 h 37 min
